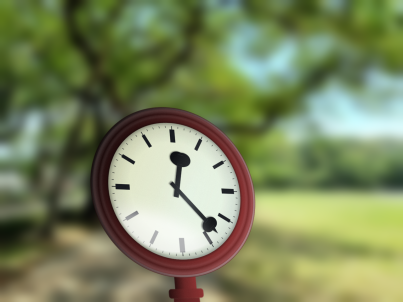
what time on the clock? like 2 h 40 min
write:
12 h 23 min
